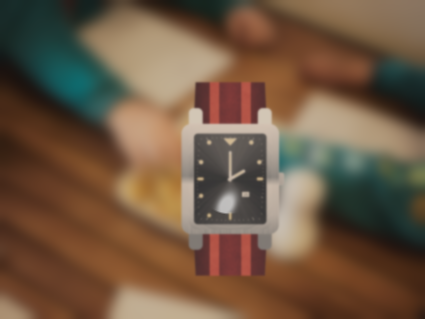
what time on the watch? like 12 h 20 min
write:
2 h 00 min
